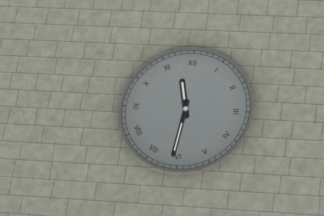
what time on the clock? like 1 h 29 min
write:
11 h 31 min
